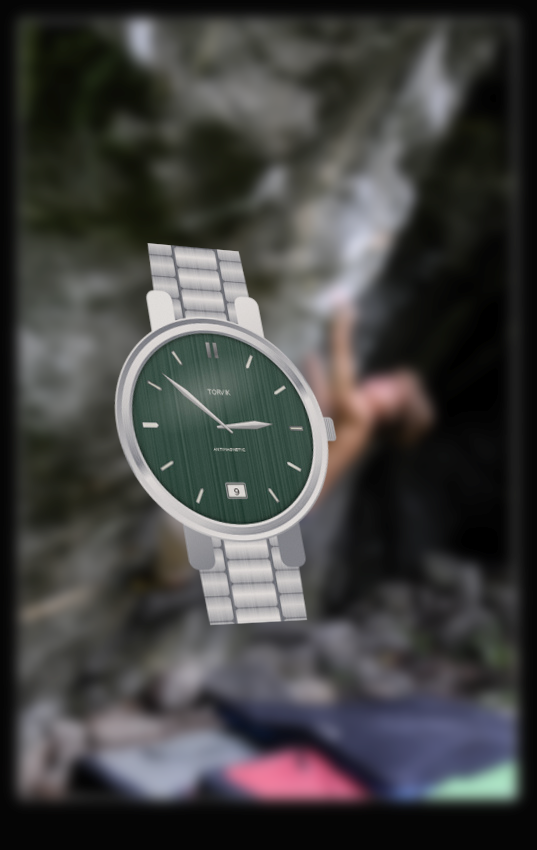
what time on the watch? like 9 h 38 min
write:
2 h 52 min
